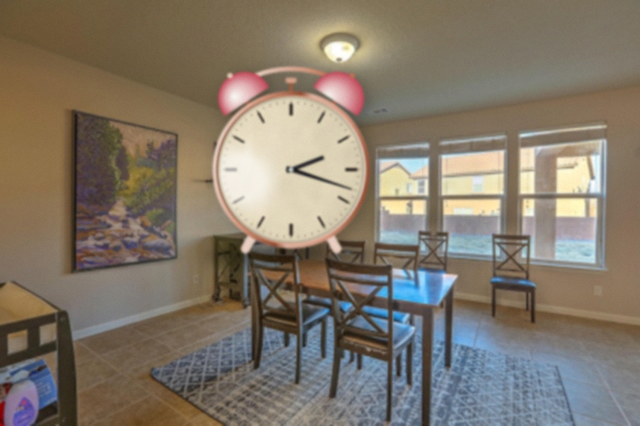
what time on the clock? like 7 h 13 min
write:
2 h 18 min
